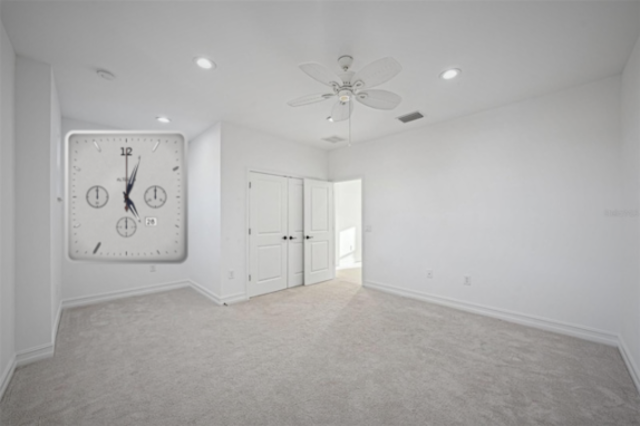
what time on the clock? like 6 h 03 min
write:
5 h 03 min
